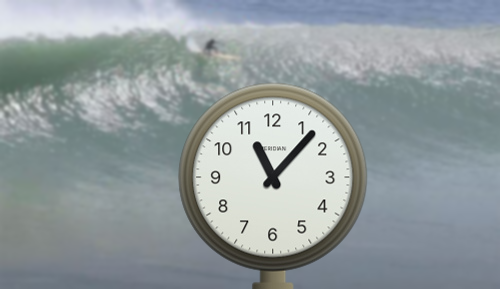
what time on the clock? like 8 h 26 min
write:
11 h 07 min
